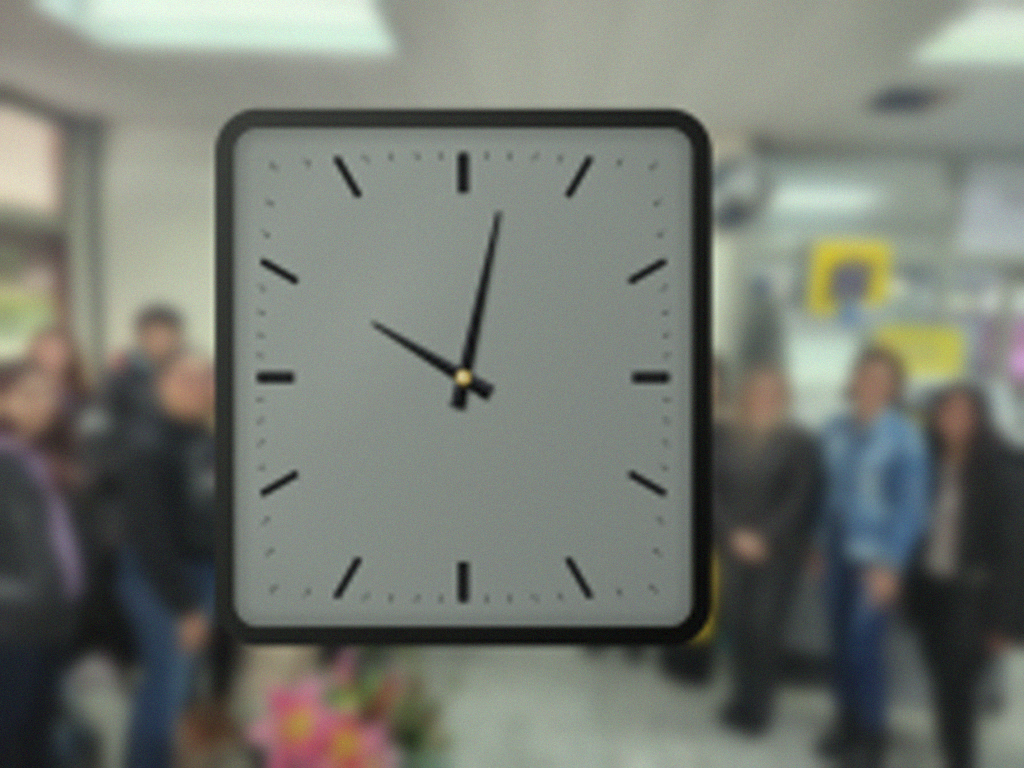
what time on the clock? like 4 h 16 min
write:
10 h 02 min
